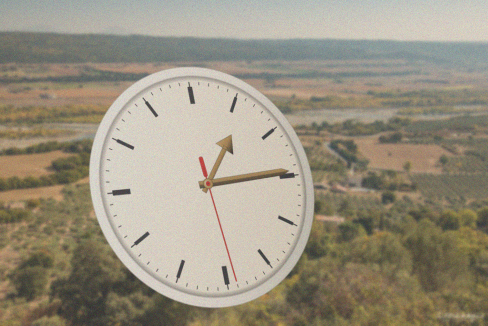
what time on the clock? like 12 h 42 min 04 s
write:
1 h 14 min 29 s
